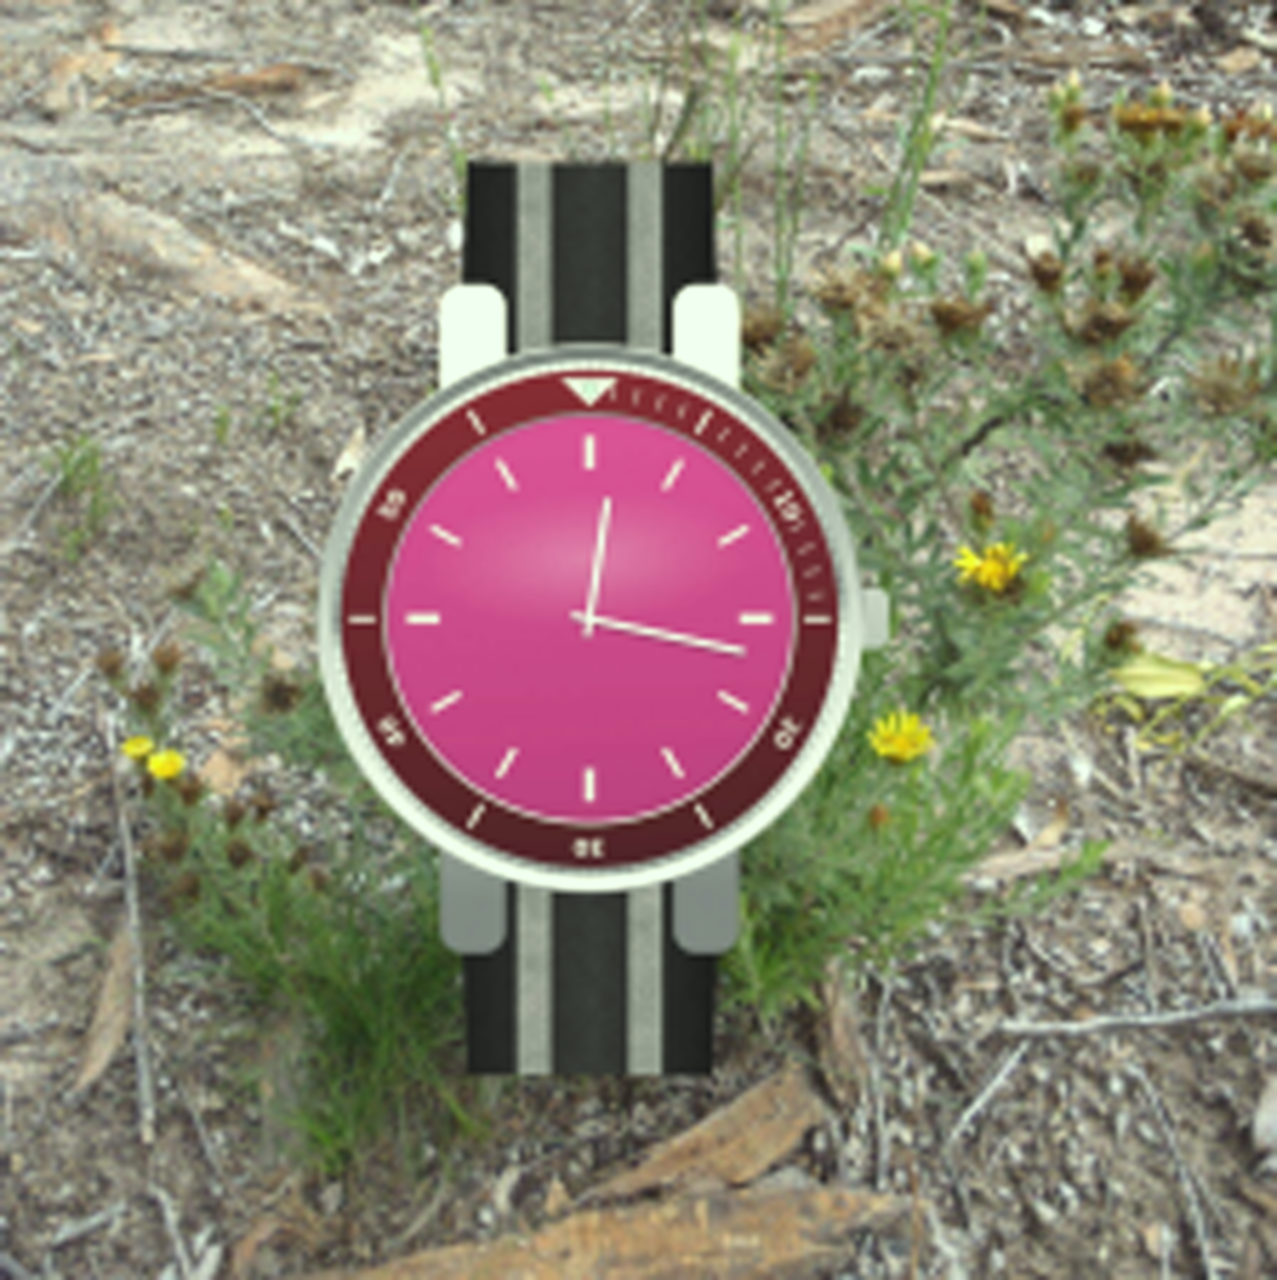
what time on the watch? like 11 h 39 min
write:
12 h 17 min
